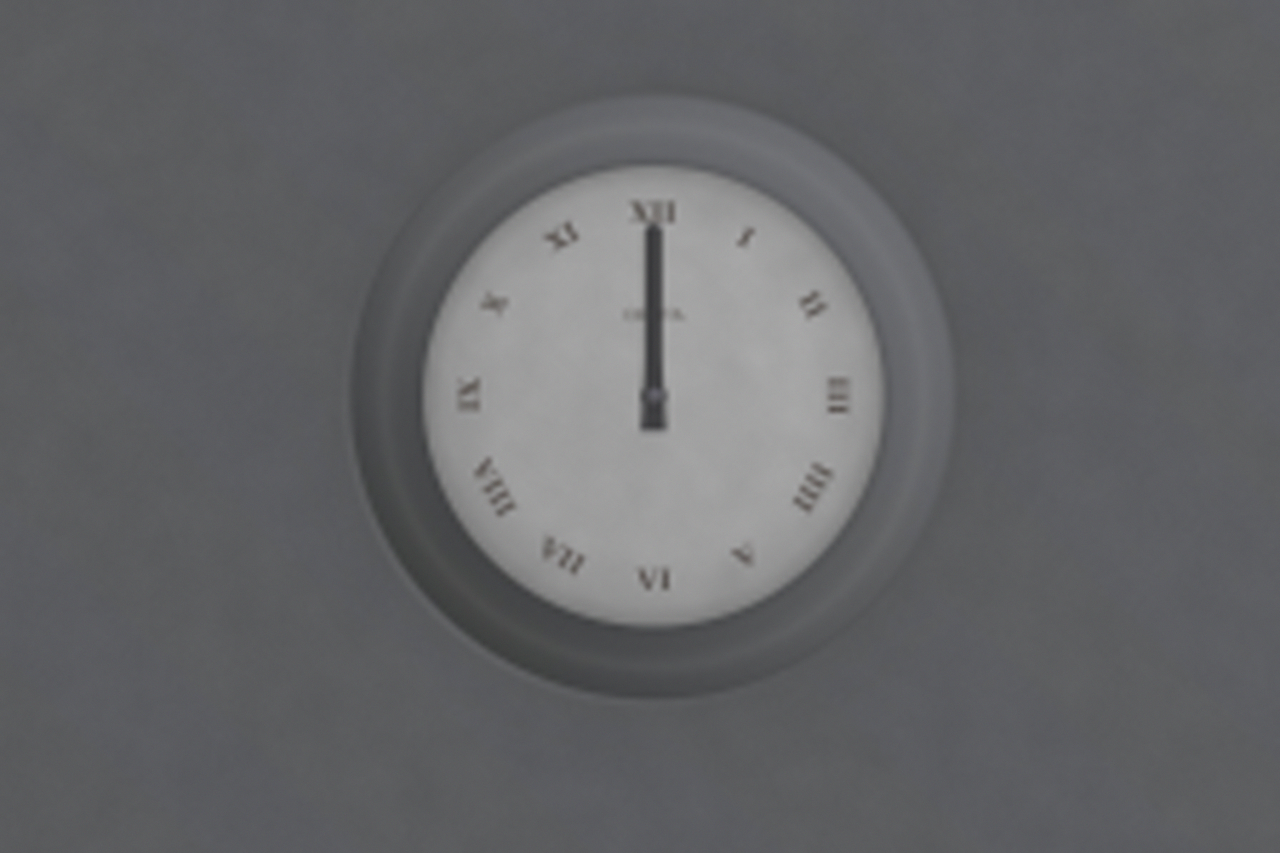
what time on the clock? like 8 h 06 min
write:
12 h 00 min
